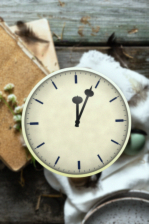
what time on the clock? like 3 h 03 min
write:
12 h 04 min
